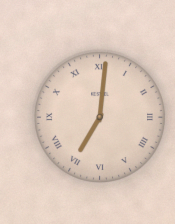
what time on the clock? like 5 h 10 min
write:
7 h 01 min
